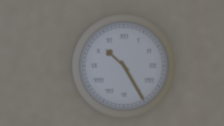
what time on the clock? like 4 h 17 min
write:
10 h 25 min
